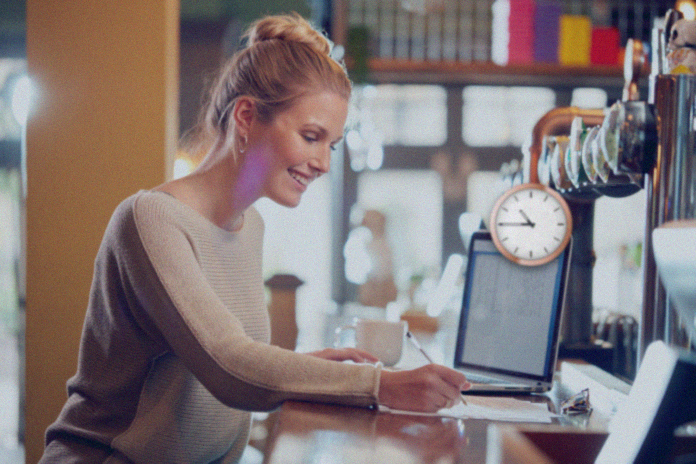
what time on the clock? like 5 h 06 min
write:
10 h 45 min
